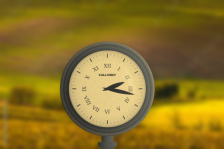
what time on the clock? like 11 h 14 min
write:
2 h 17 min
